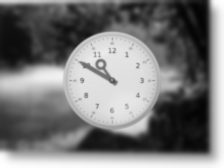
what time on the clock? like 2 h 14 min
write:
10 h 50 min
